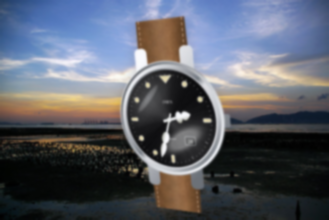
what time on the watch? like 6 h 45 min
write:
2 h 33 min
